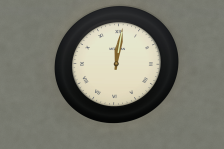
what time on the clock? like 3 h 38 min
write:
12 h 01 min
